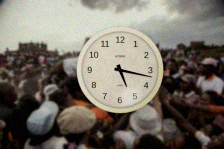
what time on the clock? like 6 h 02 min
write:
5 h 17 min
